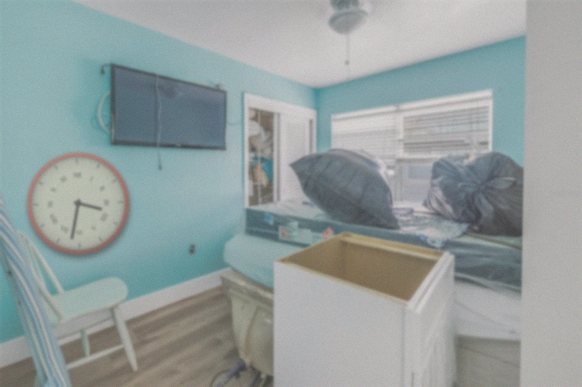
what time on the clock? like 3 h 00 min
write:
3 h 32 min
